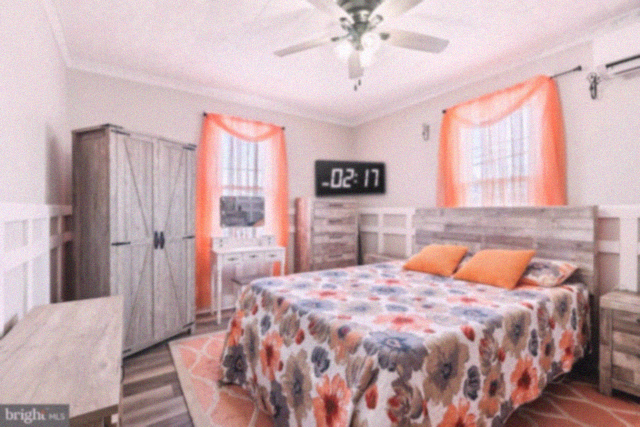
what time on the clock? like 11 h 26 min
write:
2 h 17 min
